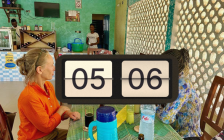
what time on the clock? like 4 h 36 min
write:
5 h 06 min
